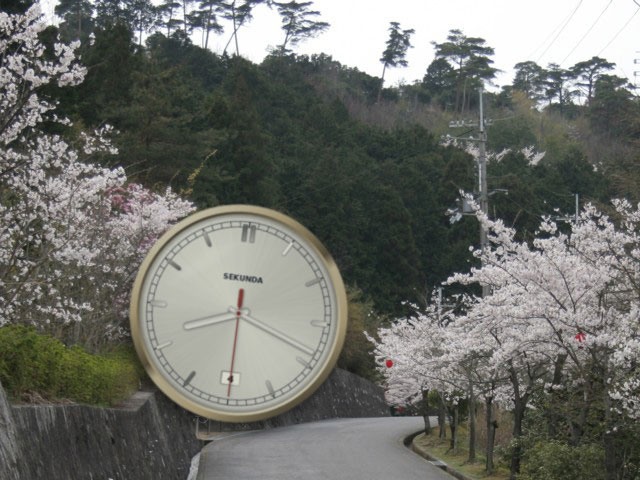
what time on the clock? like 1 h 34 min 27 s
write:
8 h 18 min 30 s
